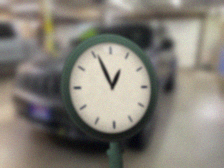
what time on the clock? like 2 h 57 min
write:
12 h 56 min
